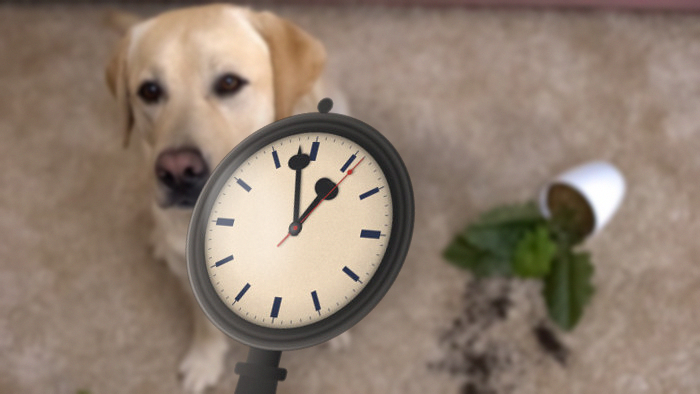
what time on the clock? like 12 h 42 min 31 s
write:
12 h 58 min 06 s
